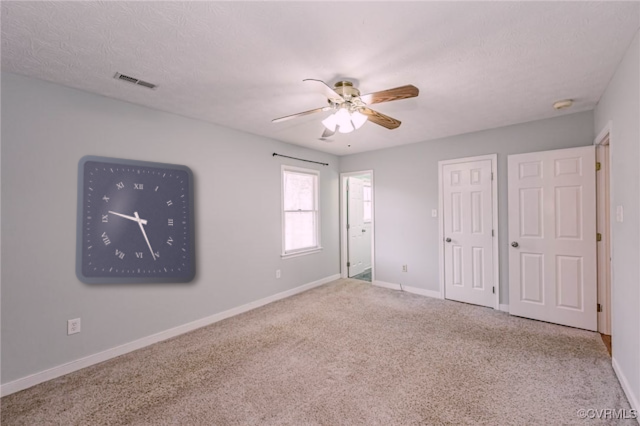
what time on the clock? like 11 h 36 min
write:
9 h 26 min
